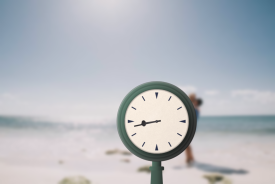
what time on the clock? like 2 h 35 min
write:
8 h 43 min
